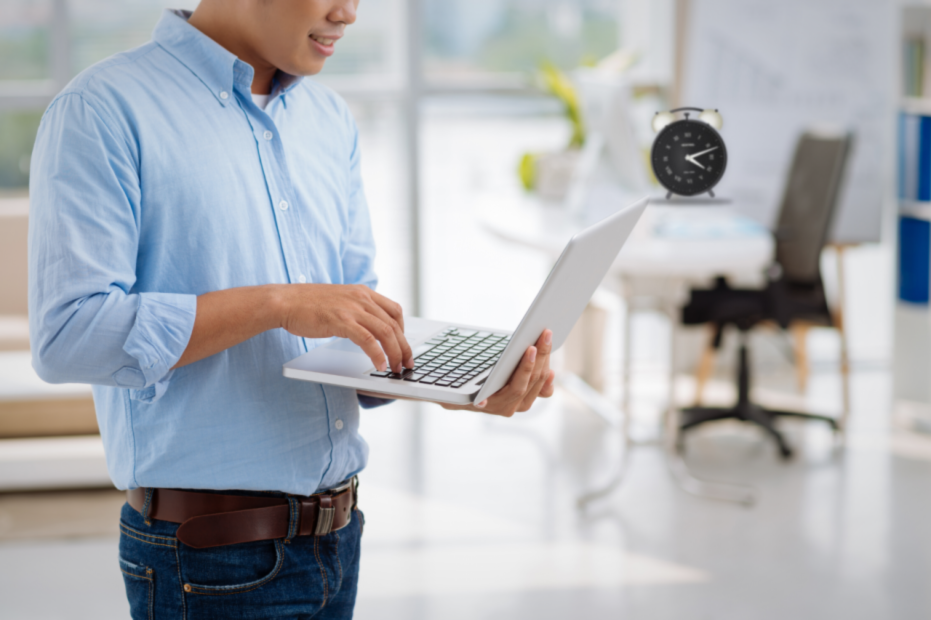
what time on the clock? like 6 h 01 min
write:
4 h 12 min
